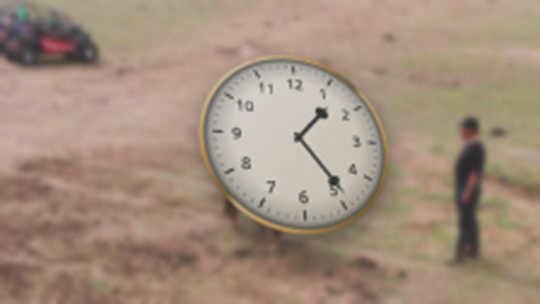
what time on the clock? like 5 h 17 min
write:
1 h 24 min
